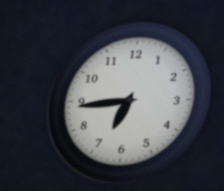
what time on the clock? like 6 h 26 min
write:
6 h 44 min
